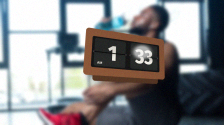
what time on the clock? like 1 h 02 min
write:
1 h 33 min
